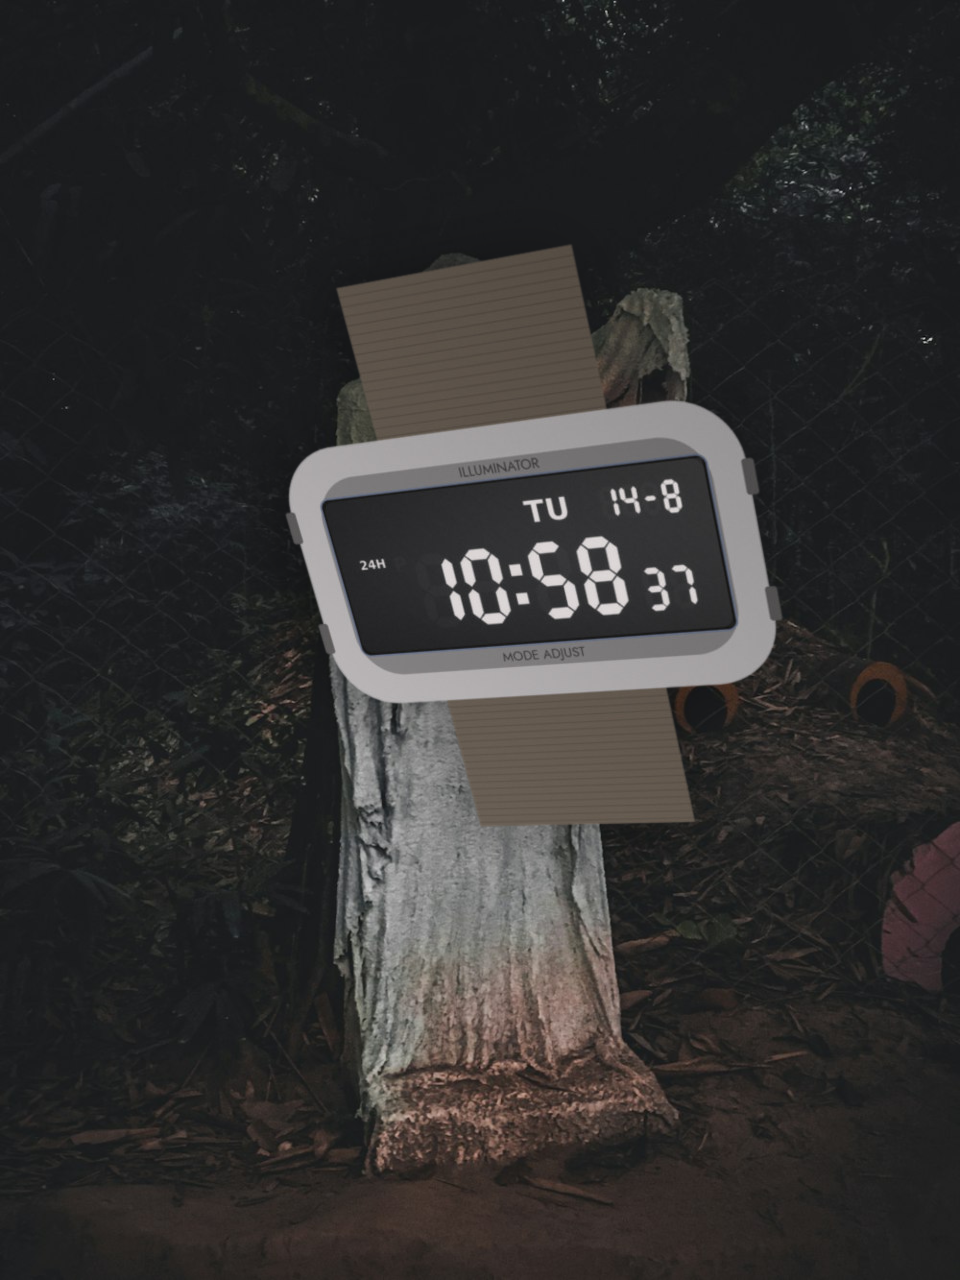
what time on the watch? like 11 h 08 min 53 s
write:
10 h 58 min 37 s
